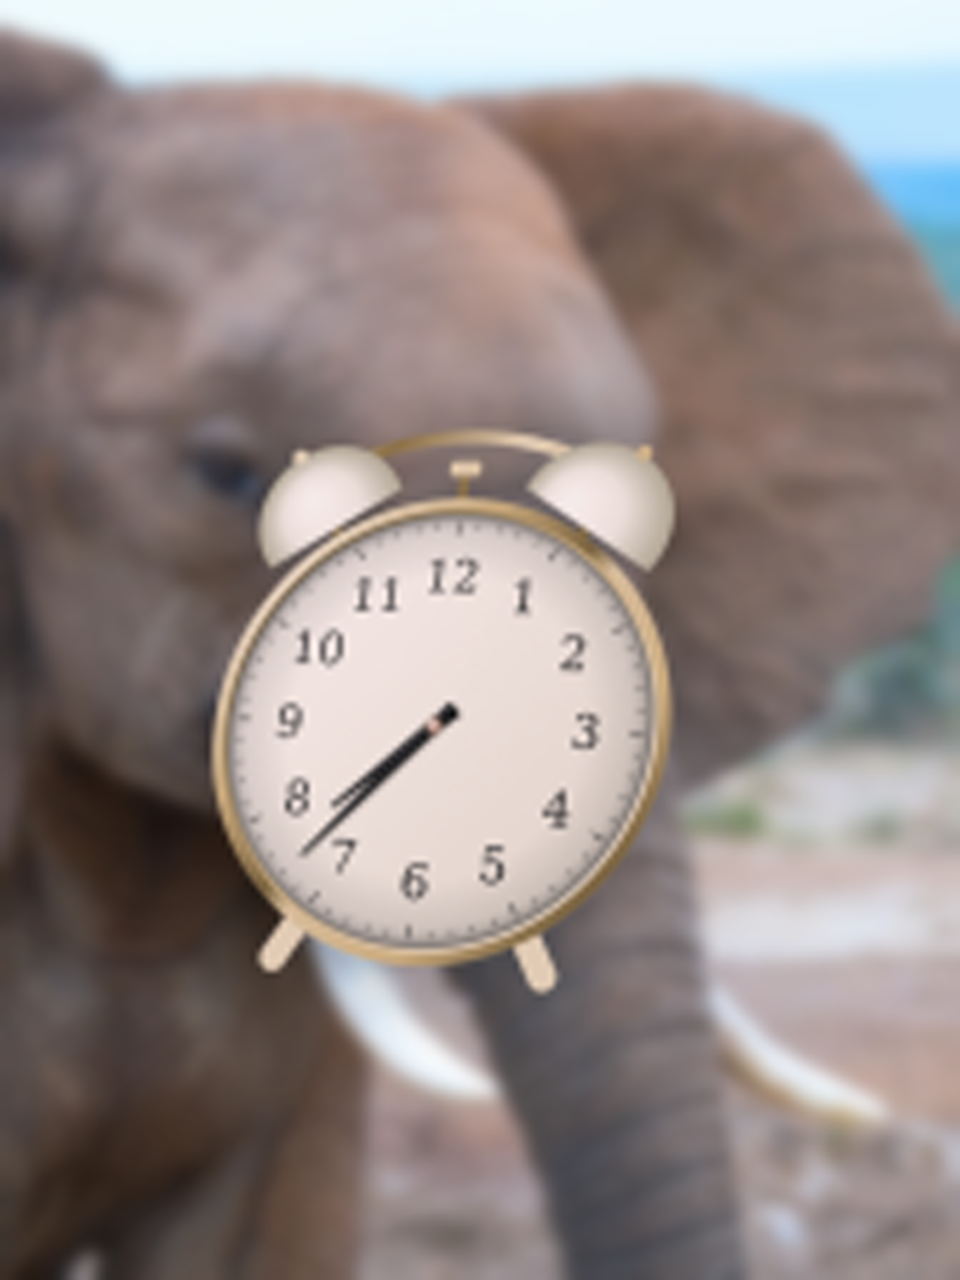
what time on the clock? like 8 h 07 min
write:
7 h 37 min
